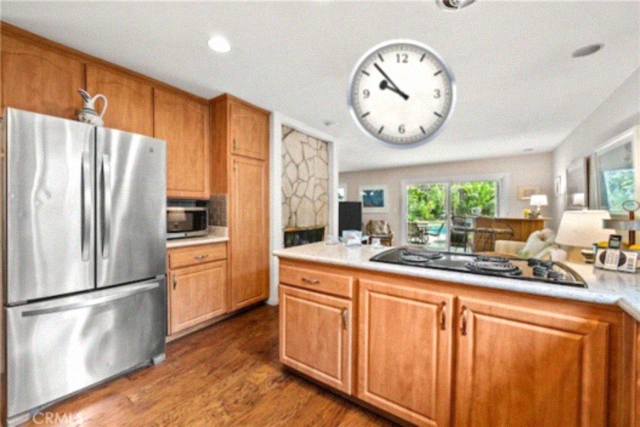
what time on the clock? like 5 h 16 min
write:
9 h 53 min
